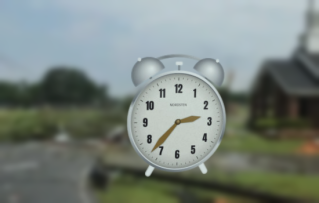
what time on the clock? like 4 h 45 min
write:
2 h 37 min
